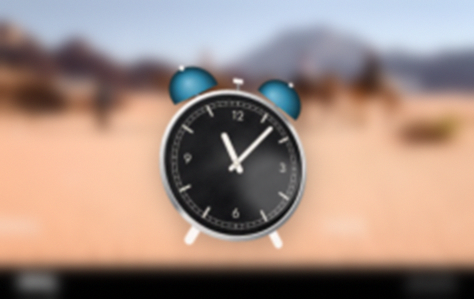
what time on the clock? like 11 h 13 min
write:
11 h 07 min
